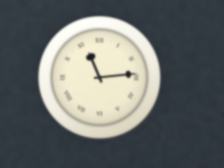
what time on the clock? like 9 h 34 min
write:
11 h 14 min
